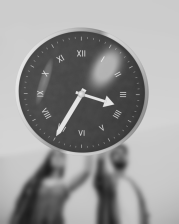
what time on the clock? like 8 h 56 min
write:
3 h 35 min
